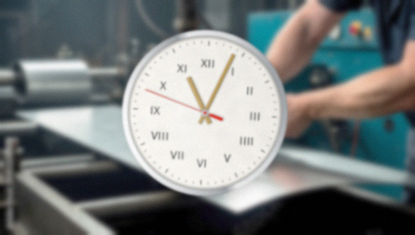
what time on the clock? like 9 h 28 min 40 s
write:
11 h 03 min 48 s
